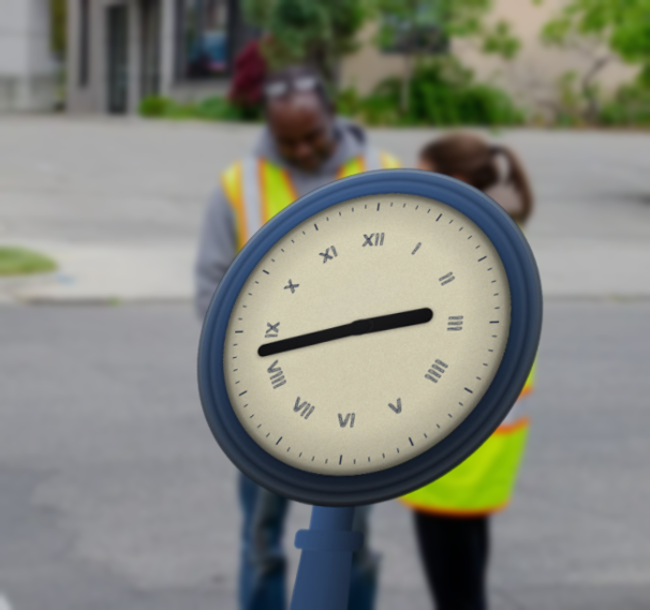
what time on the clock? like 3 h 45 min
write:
2 h 43 min
